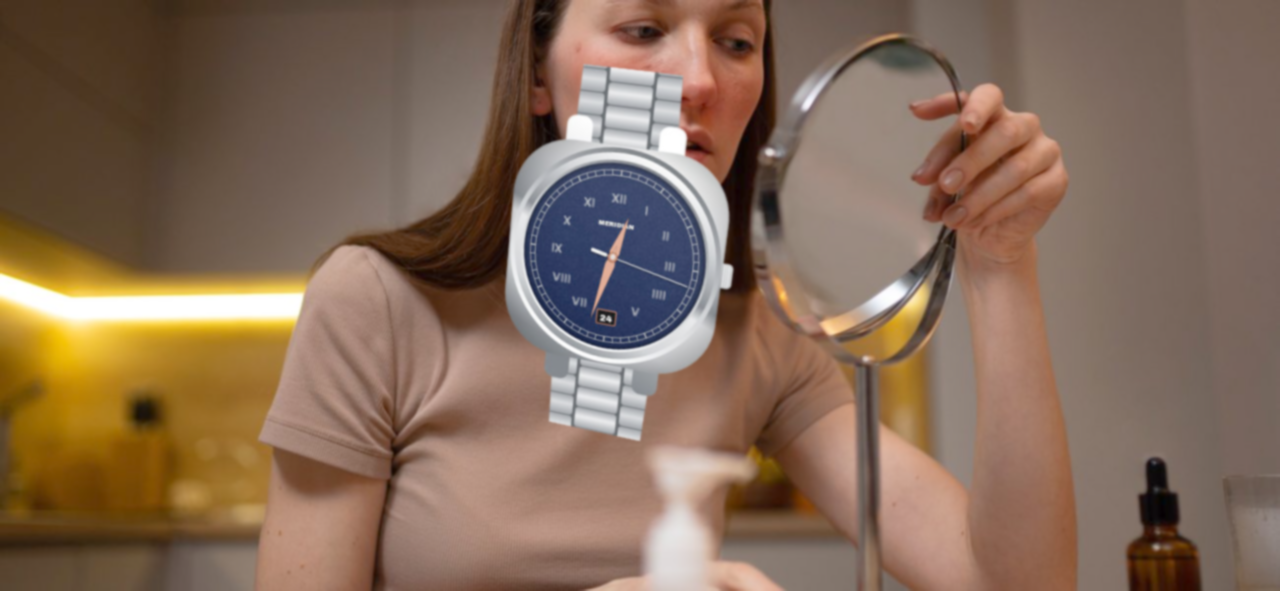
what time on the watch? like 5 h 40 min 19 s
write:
12 h 32 min 17 s
